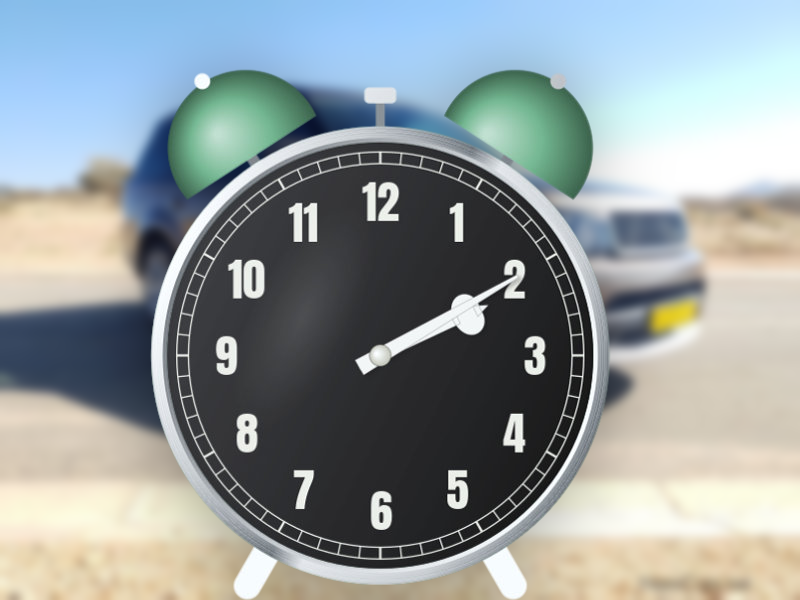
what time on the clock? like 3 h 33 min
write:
2 h 10 min
